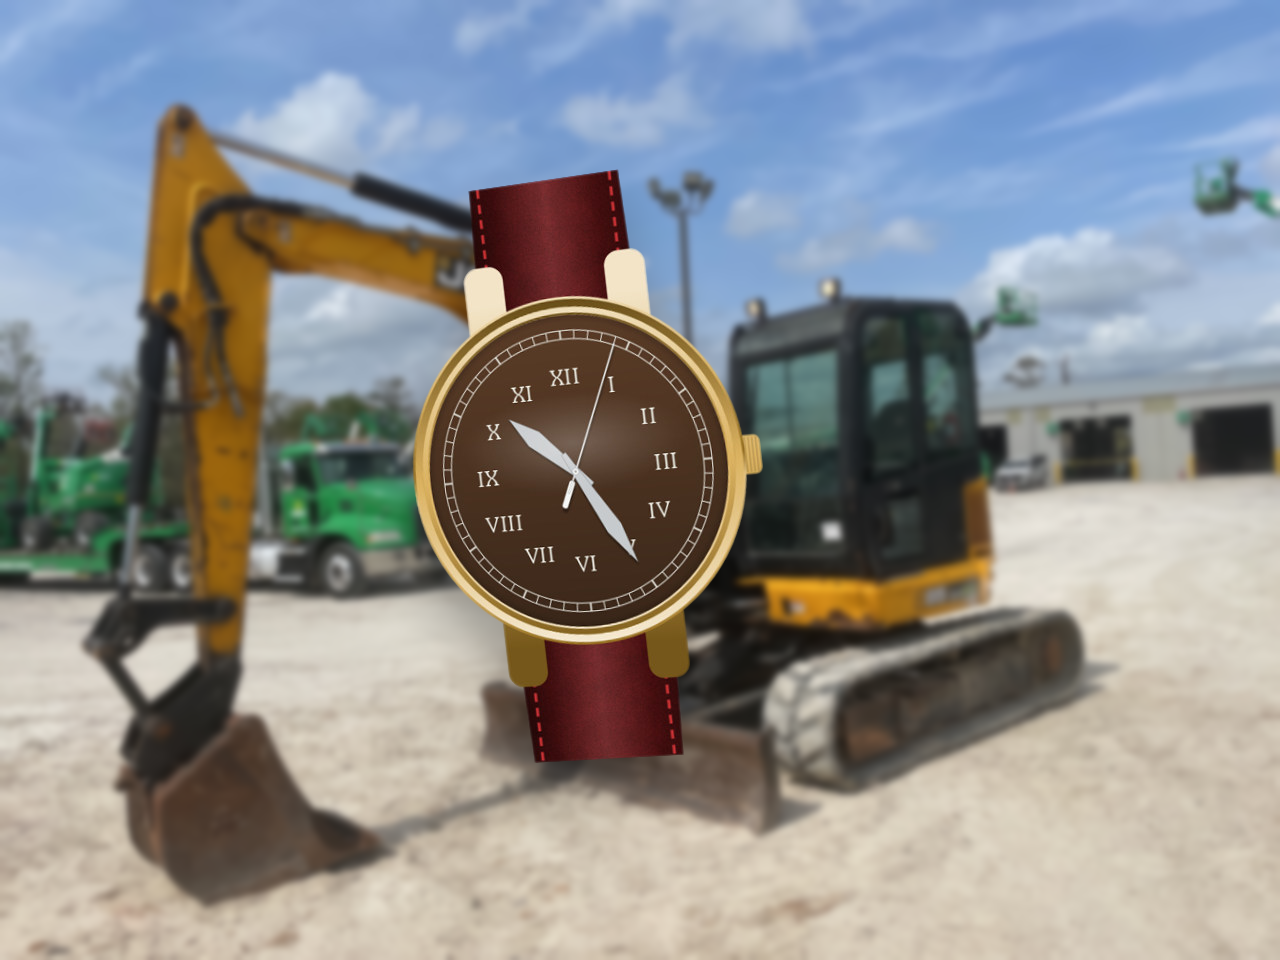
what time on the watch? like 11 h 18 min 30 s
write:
10 h 25 min 04 s
